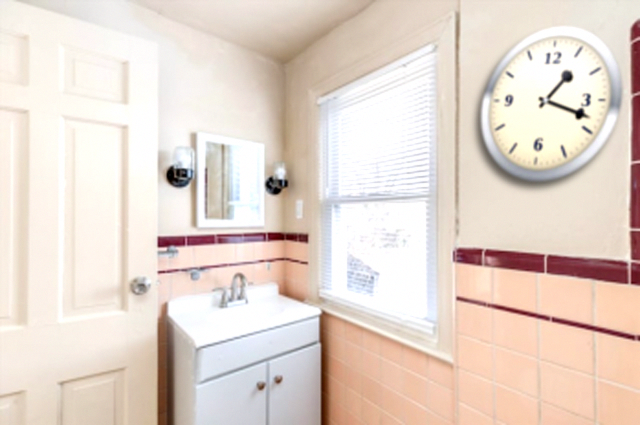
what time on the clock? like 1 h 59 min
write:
1 h 18 min
